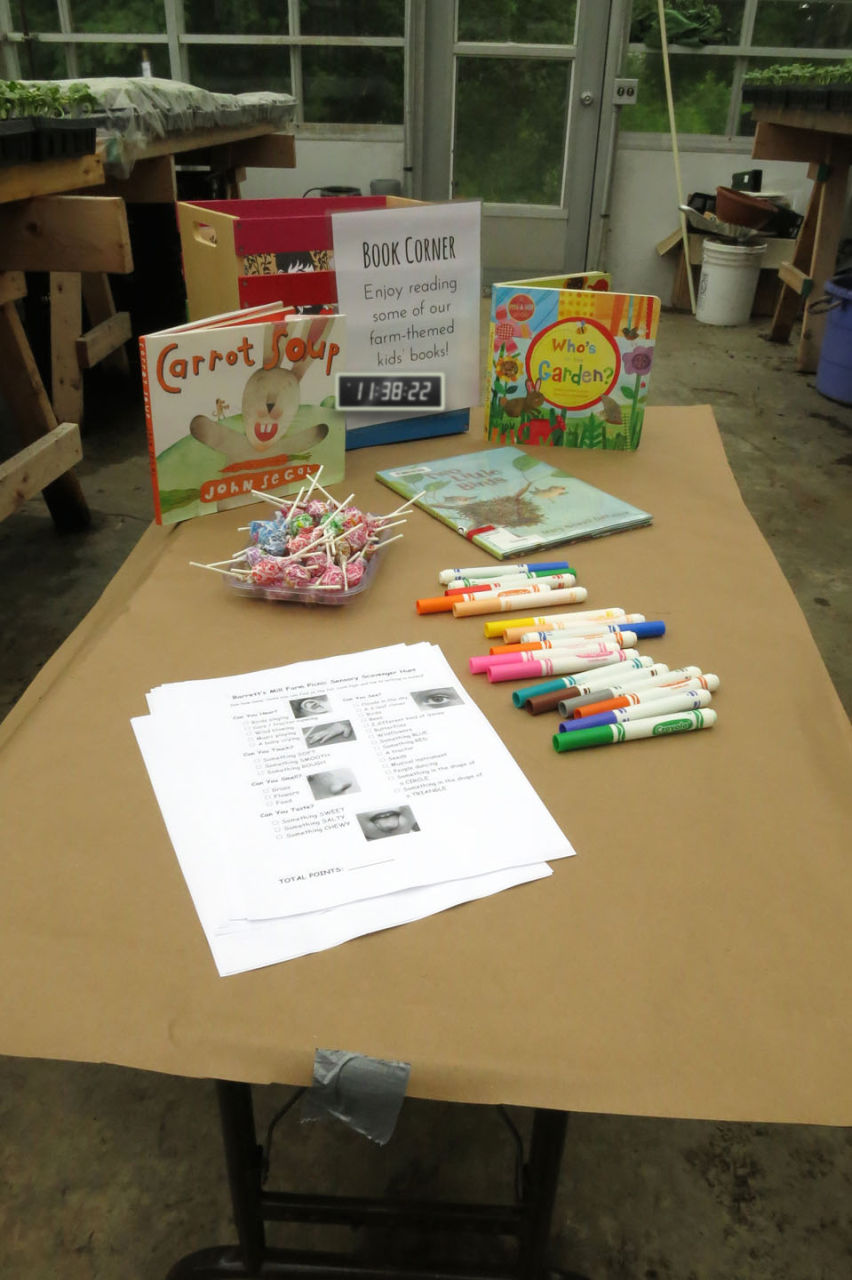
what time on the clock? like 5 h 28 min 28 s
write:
11 h 38 min 22 s
